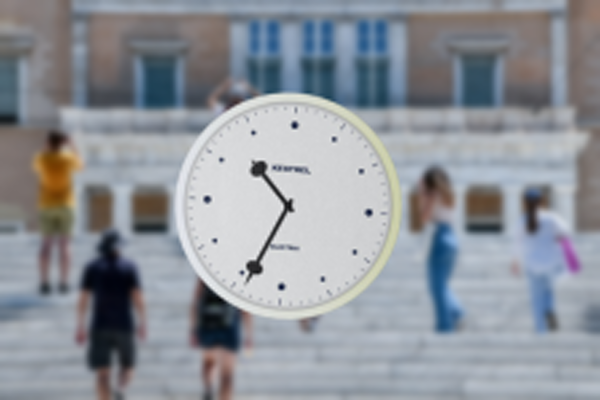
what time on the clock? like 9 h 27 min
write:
10 h 34 min
